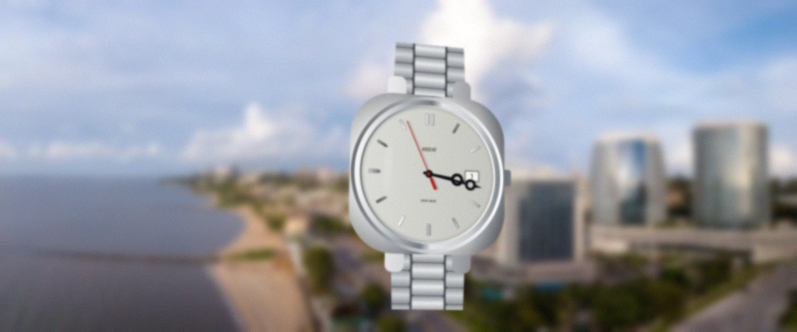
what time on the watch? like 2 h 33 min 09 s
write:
3 h 16 min 56 s
